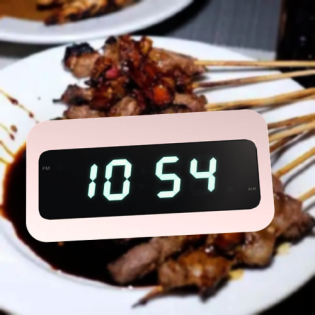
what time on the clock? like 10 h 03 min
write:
10 h 54 min
